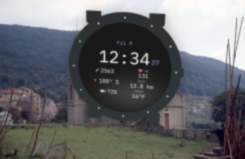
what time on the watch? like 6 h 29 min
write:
12 h 34 min
